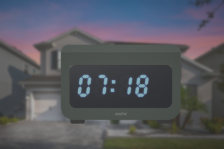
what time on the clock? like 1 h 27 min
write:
7 h 18 min
